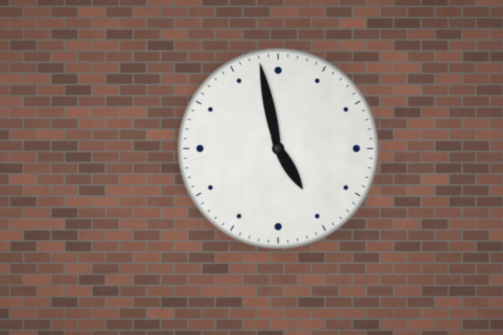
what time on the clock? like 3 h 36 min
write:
4 h 58 min
